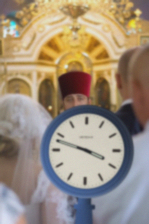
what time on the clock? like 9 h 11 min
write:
3 h 48 min
